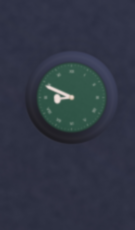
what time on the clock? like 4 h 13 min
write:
8 h 49 min
